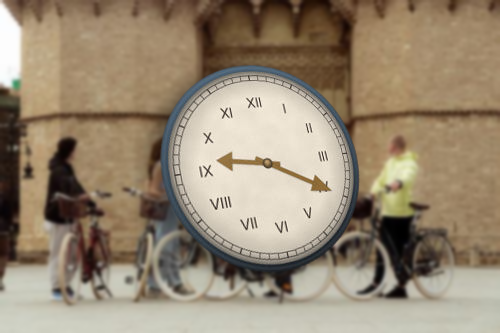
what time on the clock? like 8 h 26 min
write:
9 h 20 min
